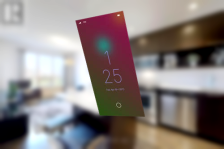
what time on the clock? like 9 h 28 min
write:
1 h 25 min
